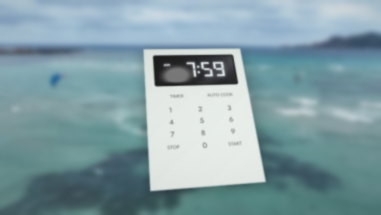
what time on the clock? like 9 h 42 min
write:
7 h 59 min
